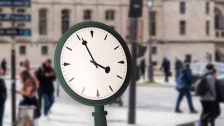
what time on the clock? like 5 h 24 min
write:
3 h 56 min
